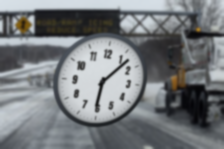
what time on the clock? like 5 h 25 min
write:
6 h 07 min
